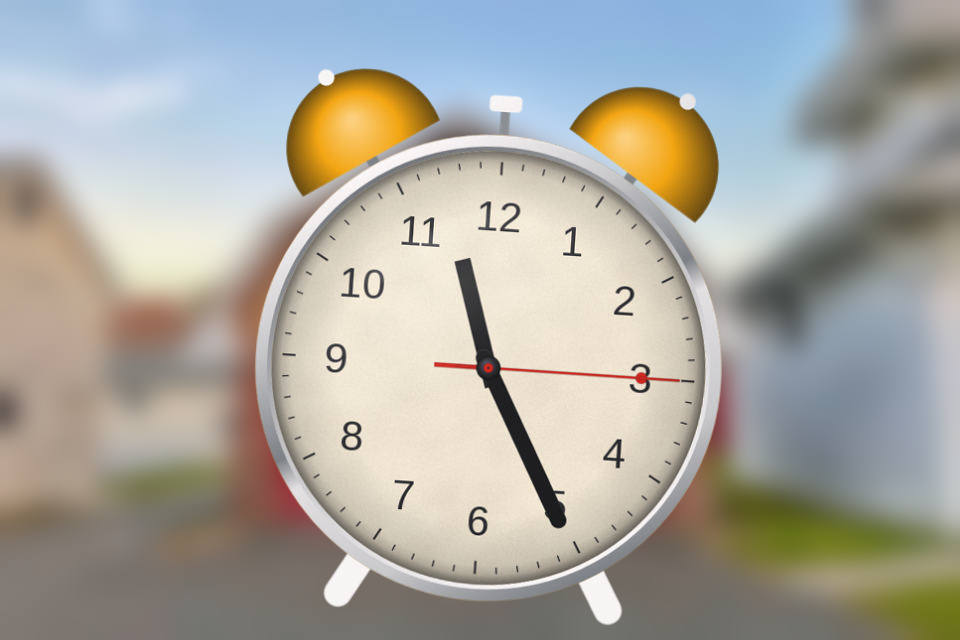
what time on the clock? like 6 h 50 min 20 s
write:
11 h 25 min 15 s
